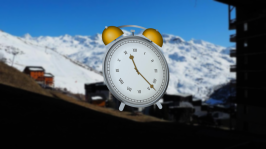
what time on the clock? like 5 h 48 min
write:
11 h 23 min
